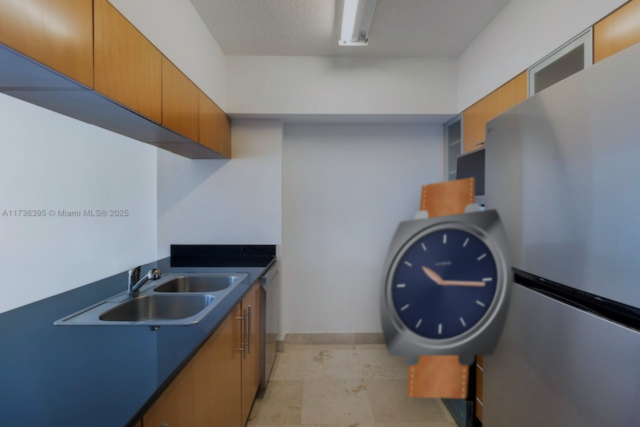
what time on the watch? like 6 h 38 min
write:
10 h 16 min
